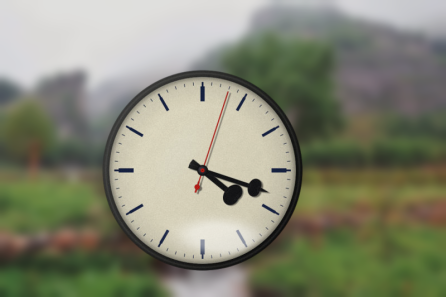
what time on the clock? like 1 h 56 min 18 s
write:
4 h 18 min 03 s
